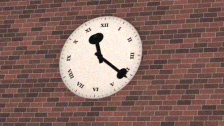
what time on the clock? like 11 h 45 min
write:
11 h 21 min
